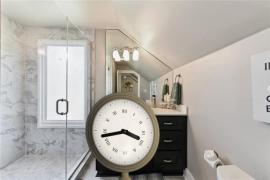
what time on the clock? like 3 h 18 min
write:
3 h 43 min
